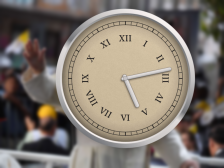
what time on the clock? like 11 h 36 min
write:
5 h 13 min
